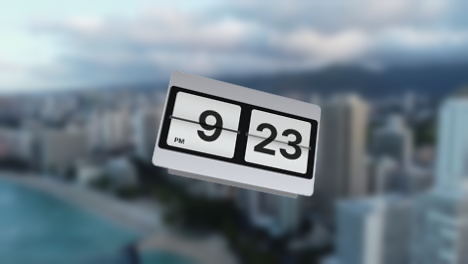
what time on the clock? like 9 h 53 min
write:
9 h 23 min
